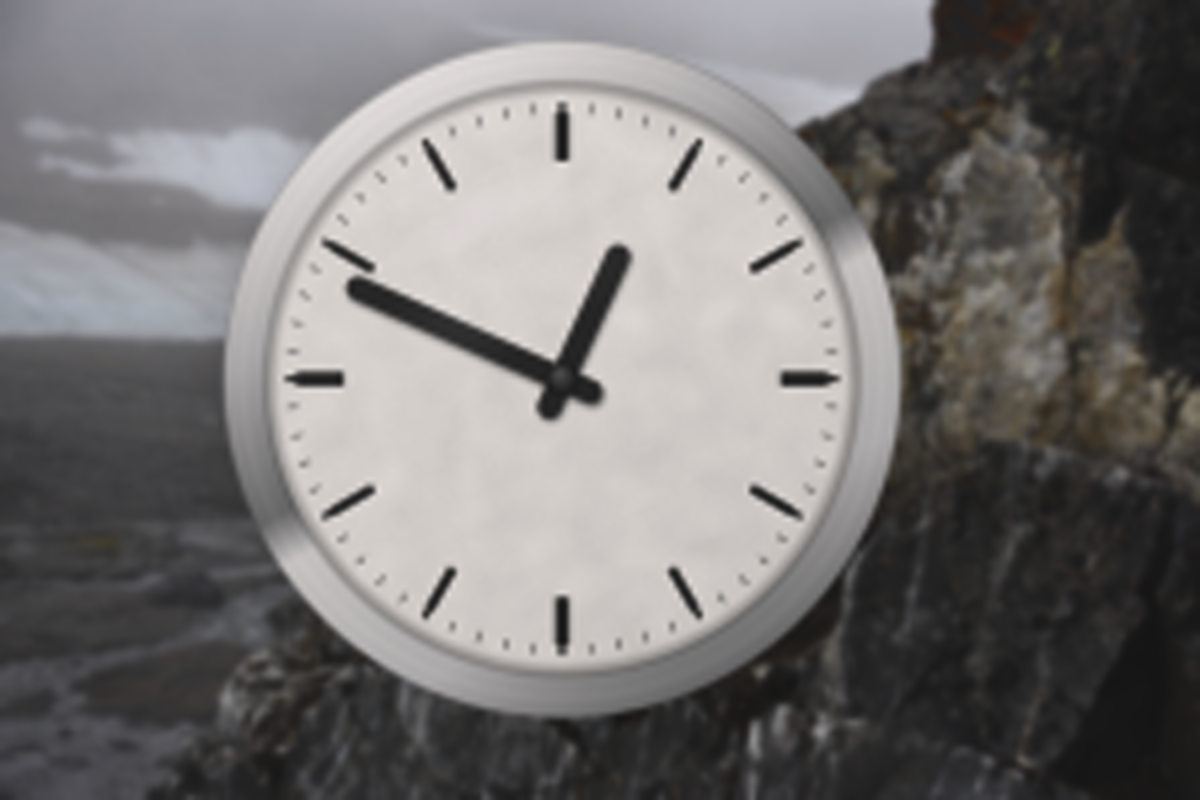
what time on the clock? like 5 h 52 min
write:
12 h 49 min
